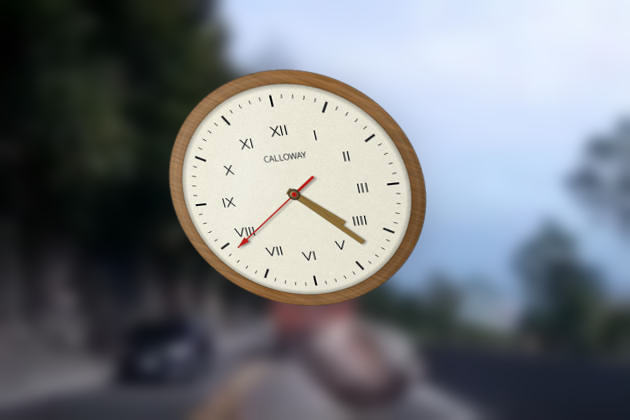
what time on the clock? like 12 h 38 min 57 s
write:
4 h 22 min 39 s
